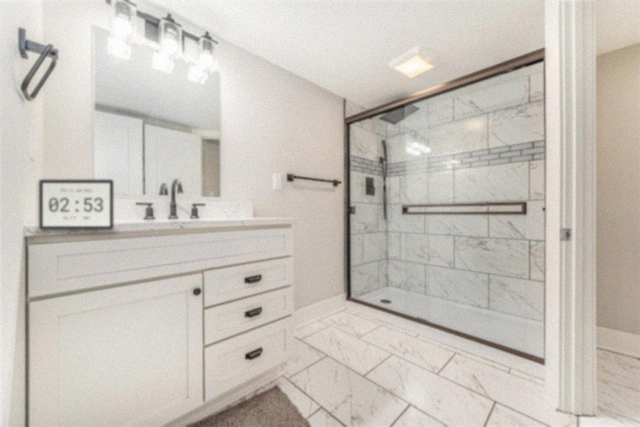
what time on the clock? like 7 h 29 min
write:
2 h 53 min
